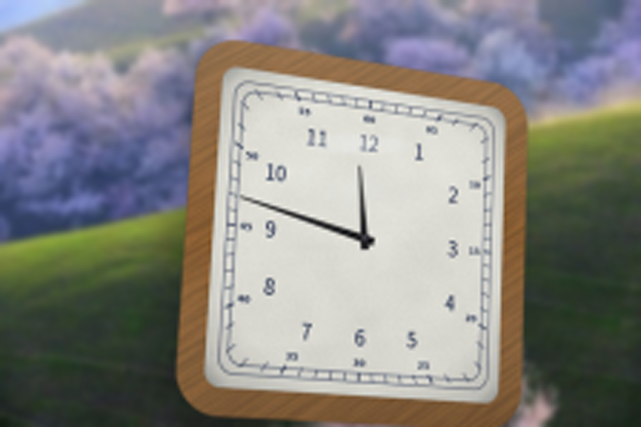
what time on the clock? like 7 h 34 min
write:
11 h 47 min
